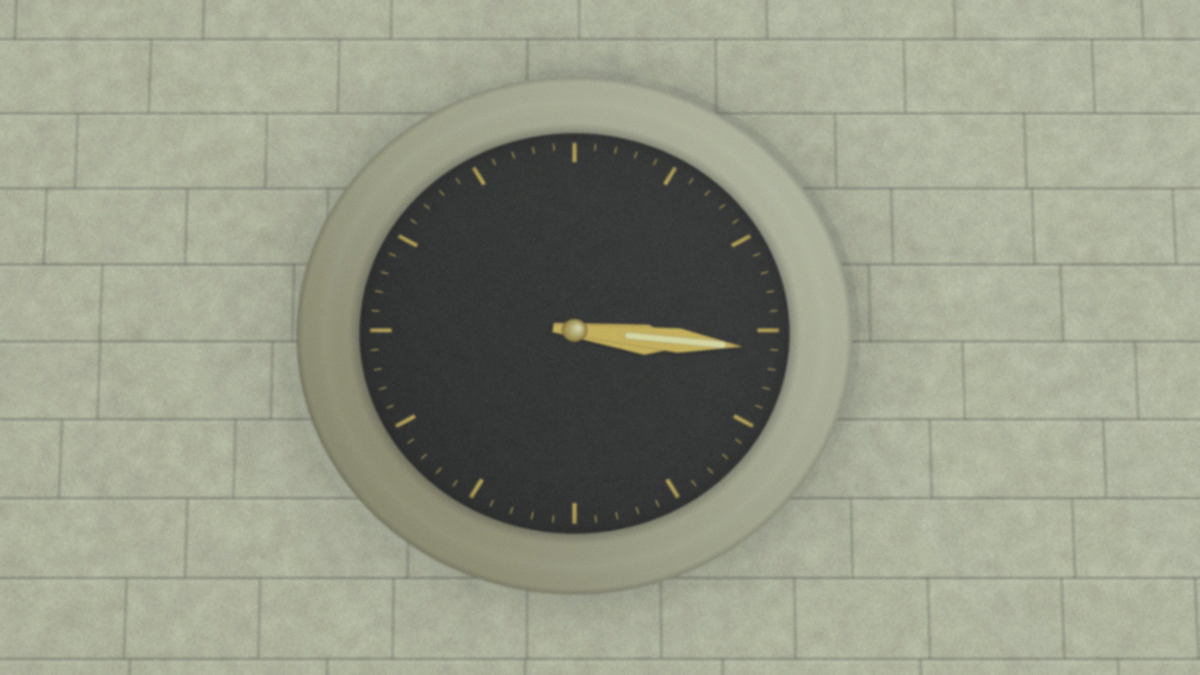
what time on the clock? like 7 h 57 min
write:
3 h 16 min
